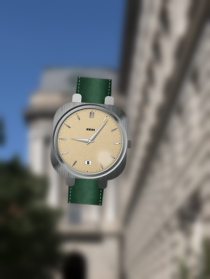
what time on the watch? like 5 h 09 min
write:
9 h 06 min
